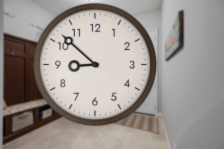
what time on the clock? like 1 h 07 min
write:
8 h 52 min
